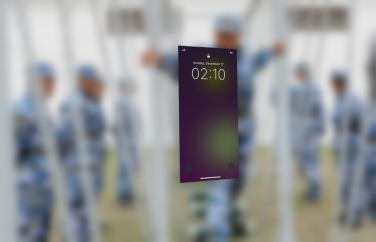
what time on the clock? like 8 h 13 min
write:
2 h 10 min
